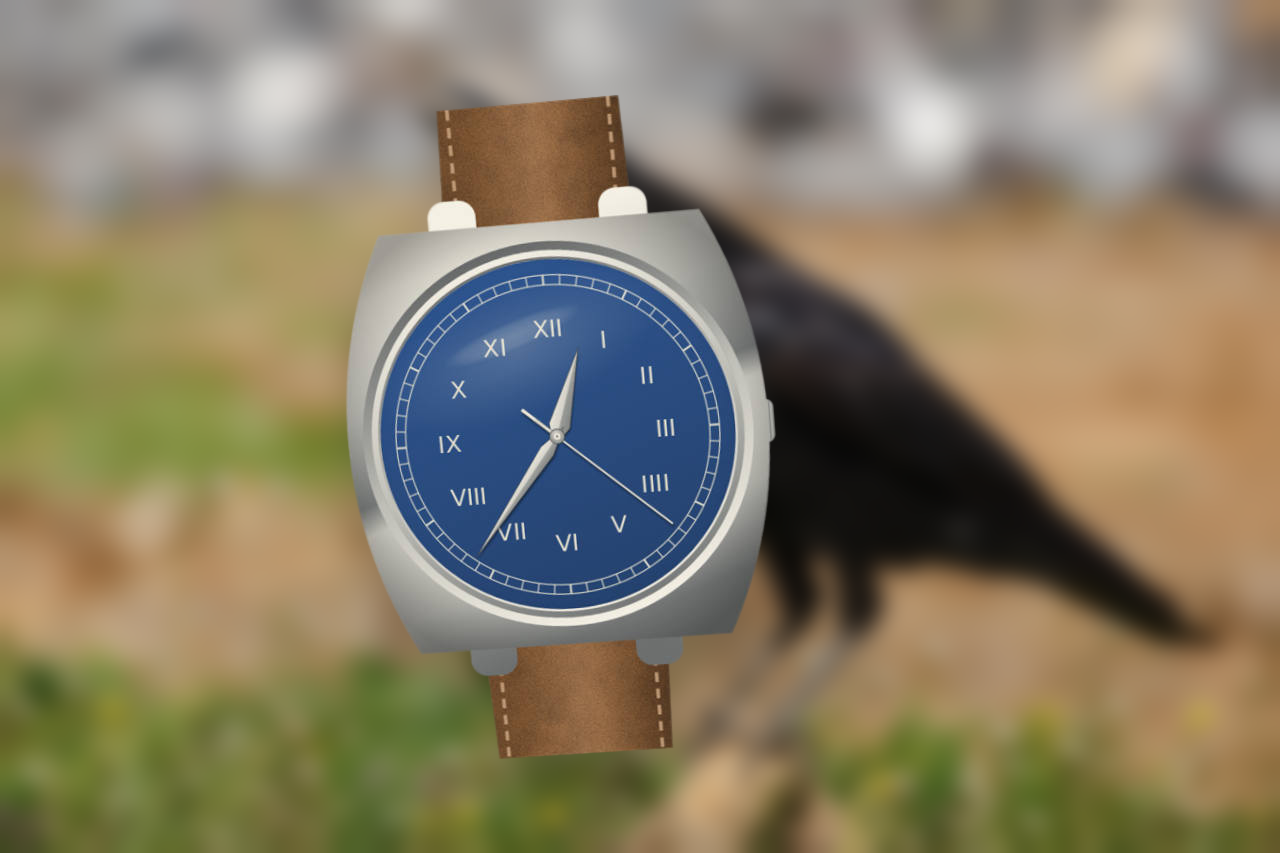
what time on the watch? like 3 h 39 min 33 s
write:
12 h 36 min 22 s
